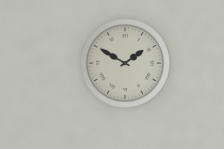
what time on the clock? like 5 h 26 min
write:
1 h 50 min
